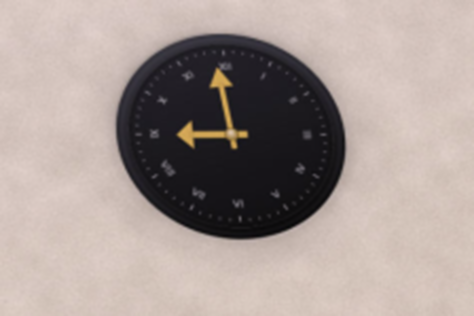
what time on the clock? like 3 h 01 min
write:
8 h 59 min
